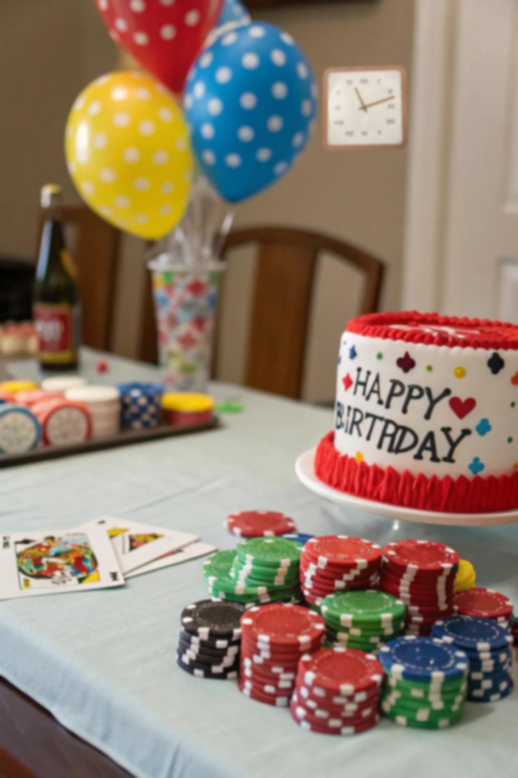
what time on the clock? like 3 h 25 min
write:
11 h 12 min
